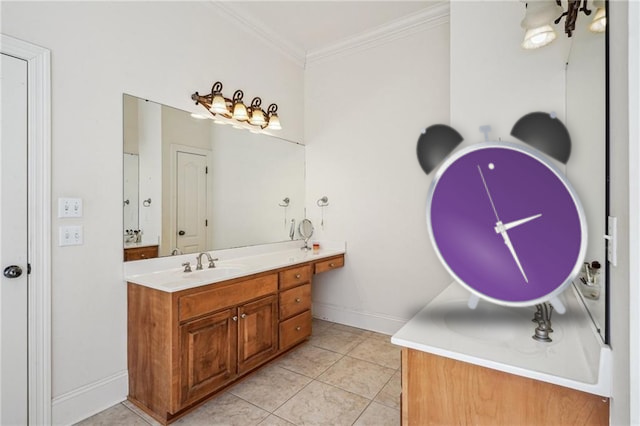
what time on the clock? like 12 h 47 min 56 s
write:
2 h 26 min 58 s
